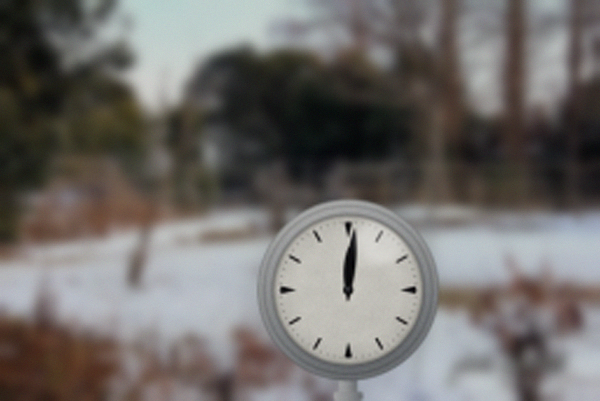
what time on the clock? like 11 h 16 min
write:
12 h 01 min
